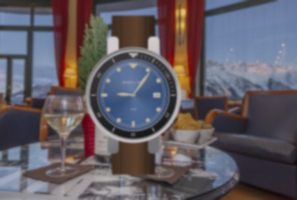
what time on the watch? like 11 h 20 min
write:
9 h 06 min
